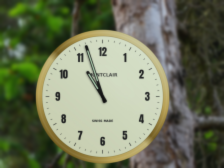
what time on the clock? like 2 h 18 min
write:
10 h 57 min
